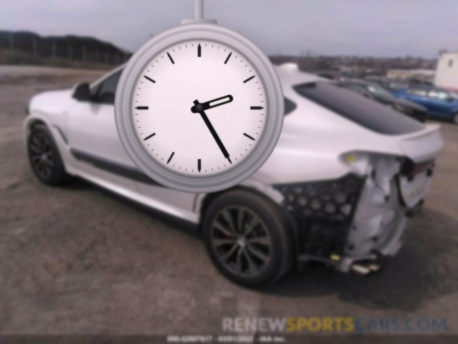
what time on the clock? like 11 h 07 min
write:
2 h 25 min
